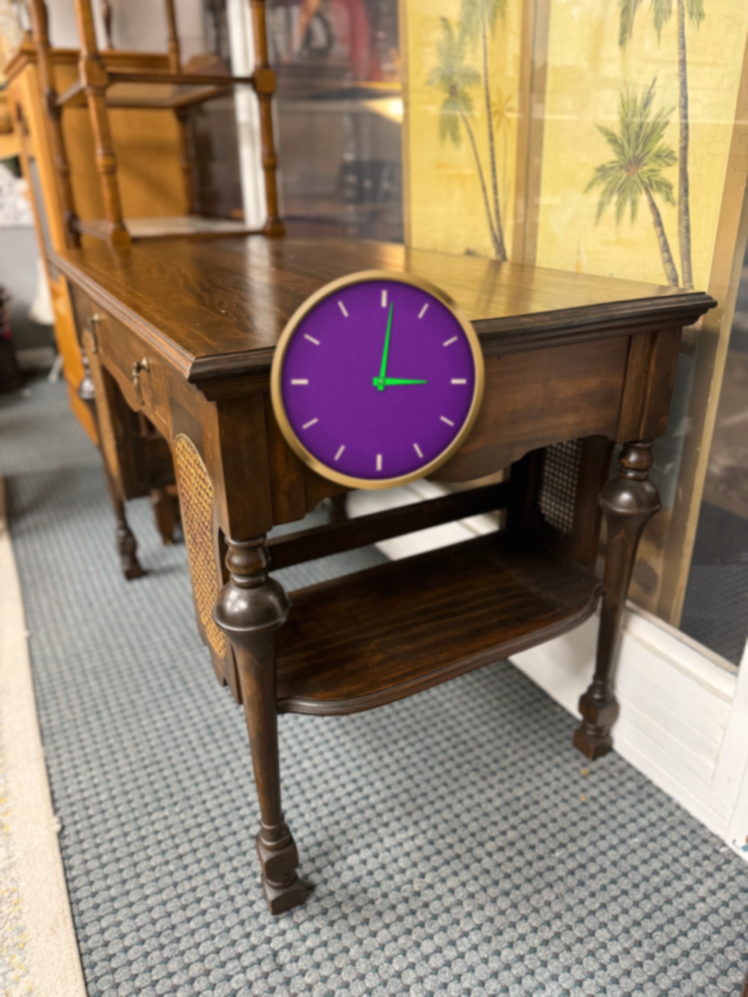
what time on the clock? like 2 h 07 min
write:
3 h 01 min
